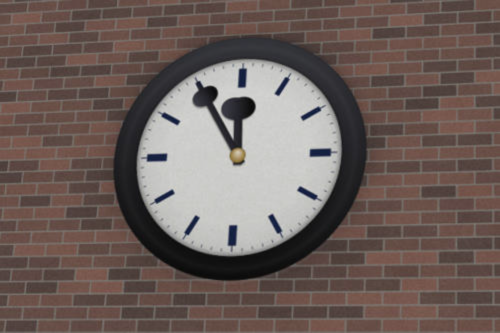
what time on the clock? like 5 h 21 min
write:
11 h 55 min
